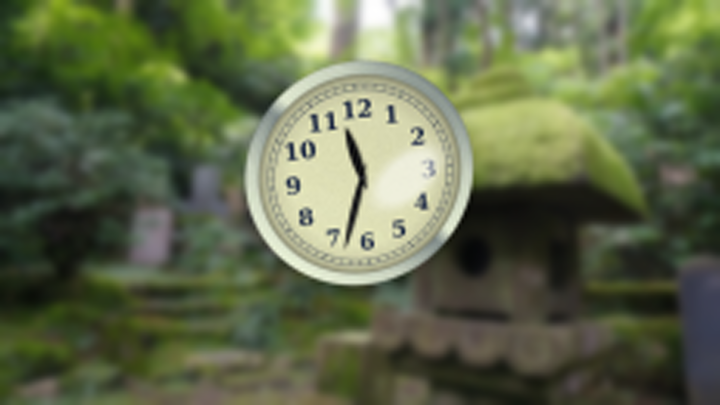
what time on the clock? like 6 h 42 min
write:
11 h 33 min
